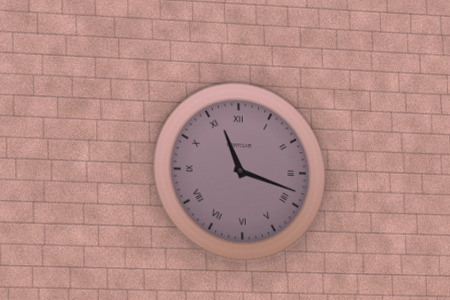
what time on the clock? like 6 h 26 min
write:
11 h 18 min
